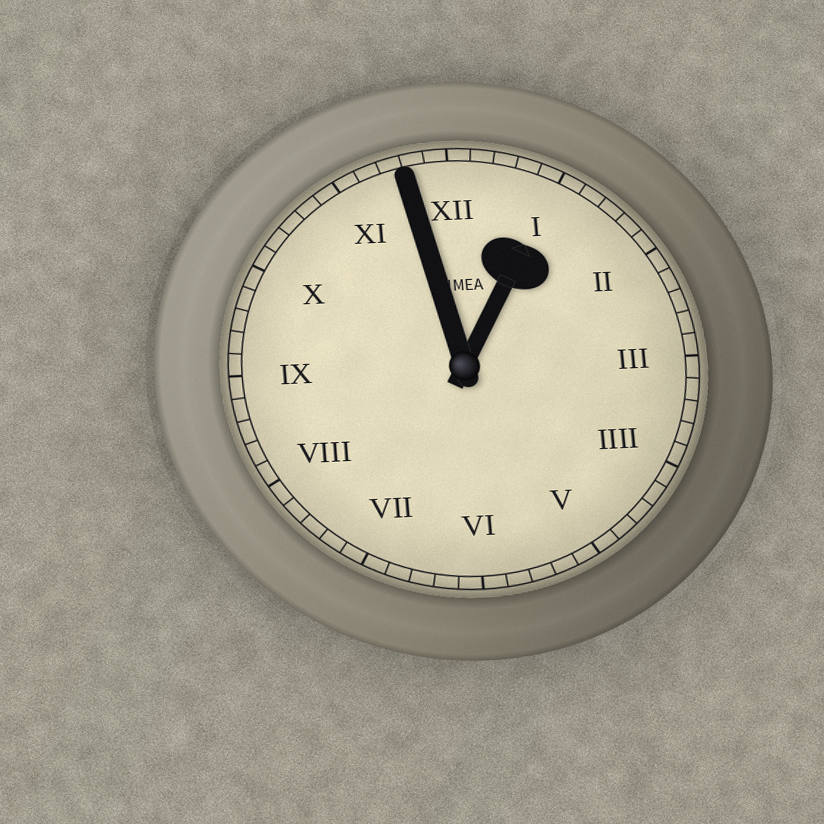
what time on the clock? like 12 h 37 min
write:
12 h 58 min
